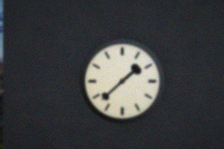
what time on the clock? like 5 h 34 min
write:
1 h 38 min
